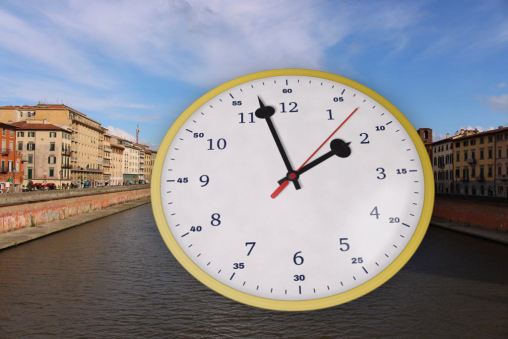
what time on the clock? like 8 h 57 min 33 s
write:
1 h 57 min 07 s
